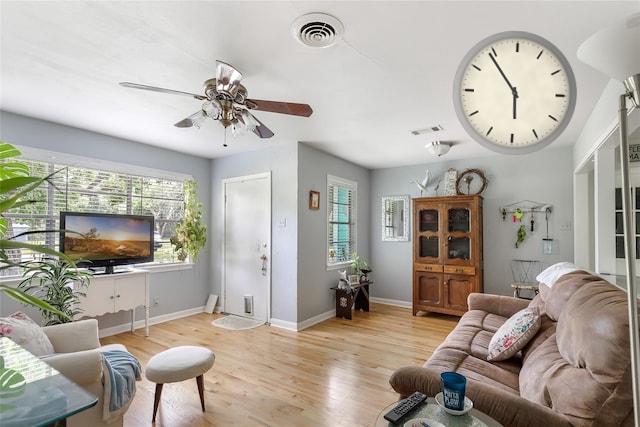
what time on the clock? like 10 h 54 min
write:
5 h 54 min
